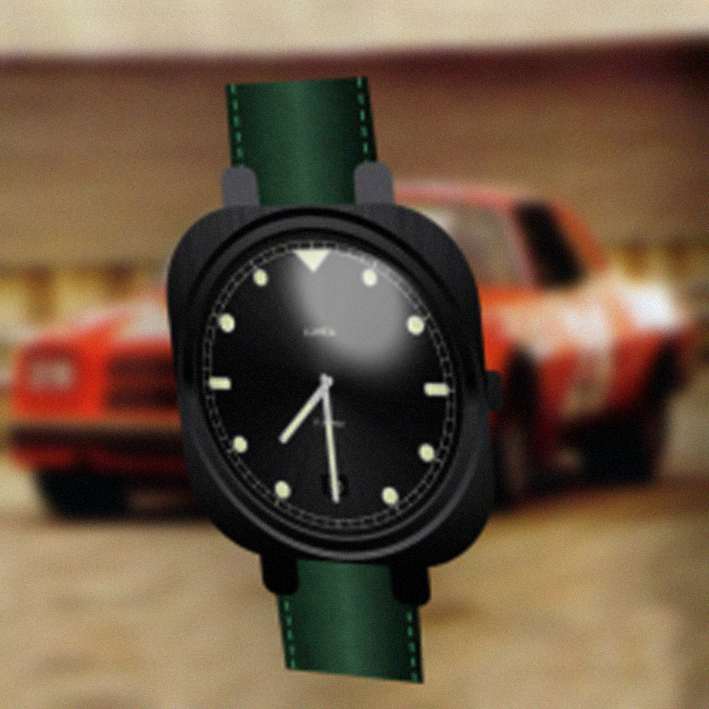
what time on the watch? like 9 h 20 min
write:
7 h 30 min
